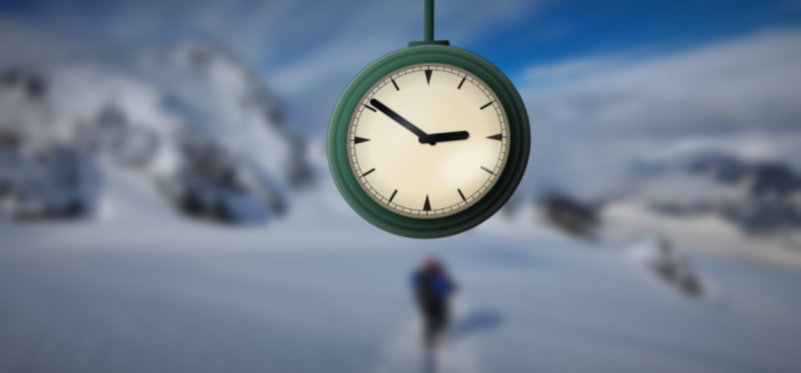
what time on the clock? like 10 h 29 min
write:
2 h 51 min
